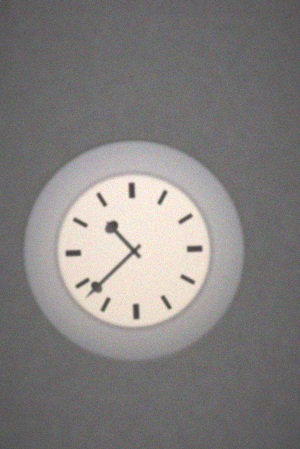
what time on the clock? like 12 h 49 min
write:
10 h 38 min
